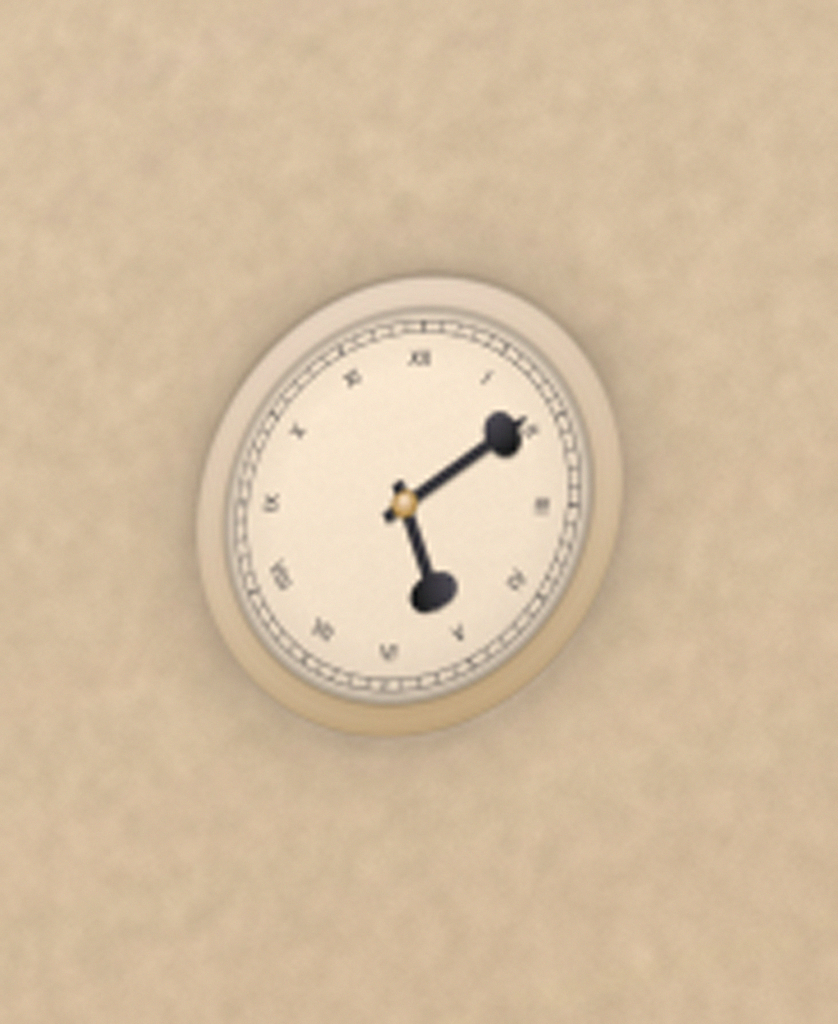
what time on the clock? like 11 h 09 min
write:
5 h 09 min
